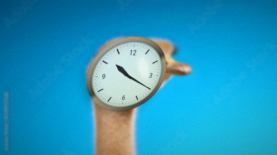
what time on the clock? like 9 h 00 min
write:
10 h 20 min
